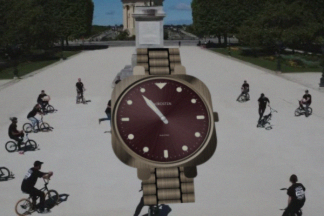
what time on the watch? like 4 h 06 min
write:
10 h 54 min
